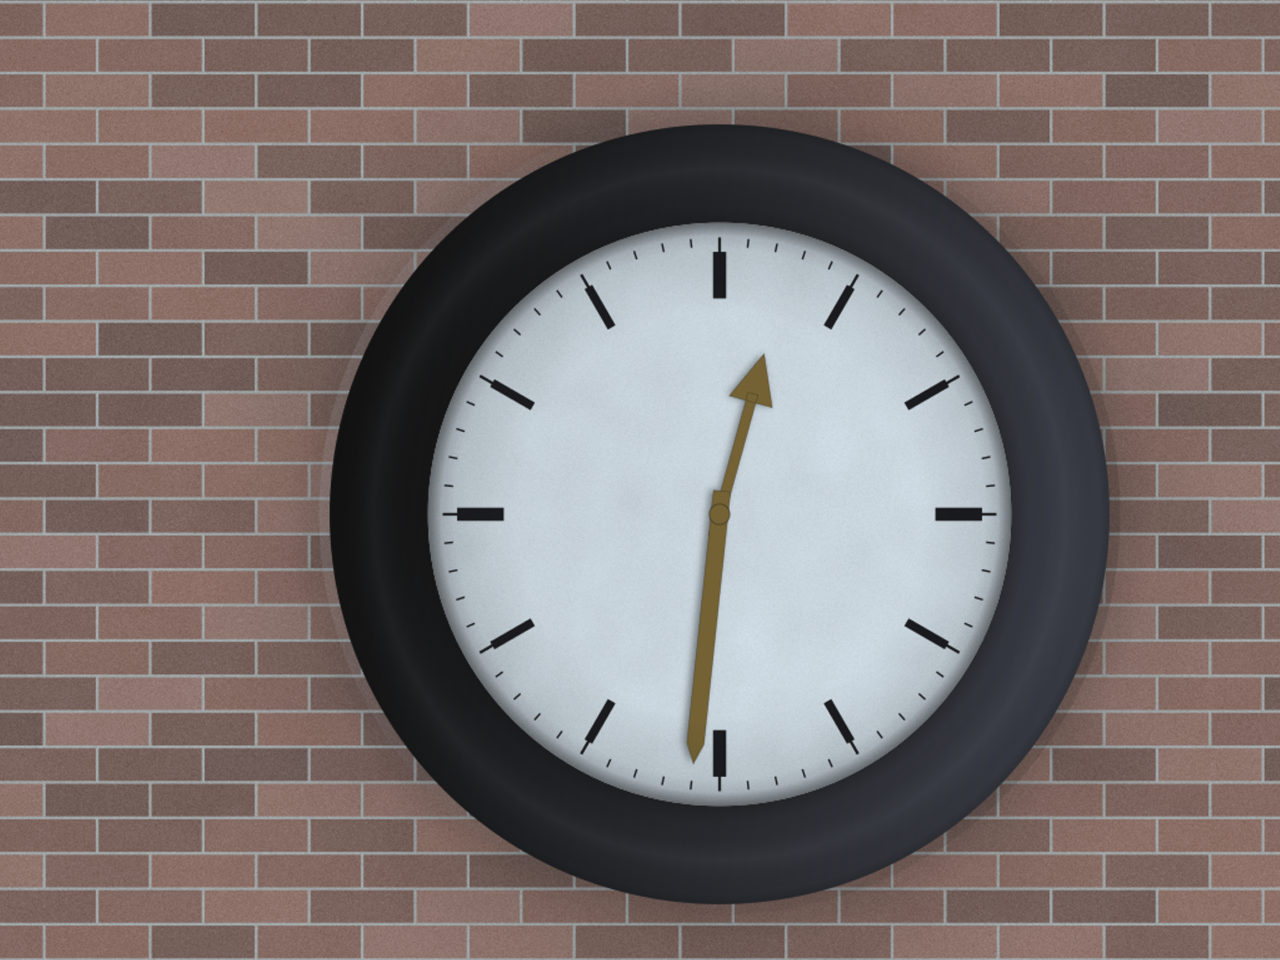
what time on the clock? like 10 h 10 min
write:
12 h 31 min
